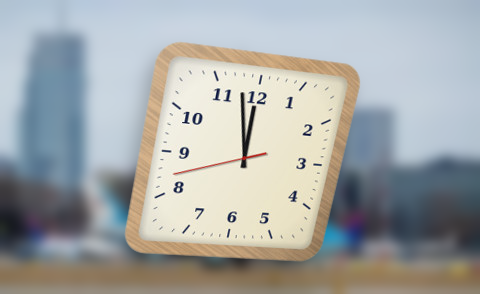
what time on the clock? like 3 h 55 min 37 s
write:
11 h 57 min 42 s
